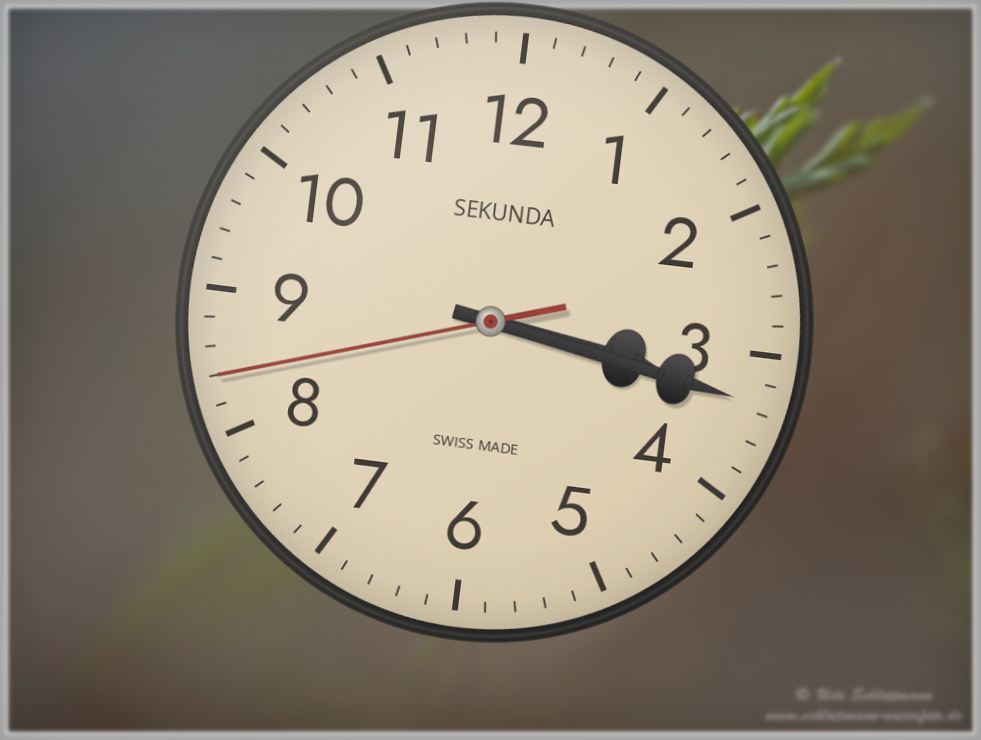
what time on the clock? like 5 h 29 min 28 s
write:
3 h 16 min 42 s
